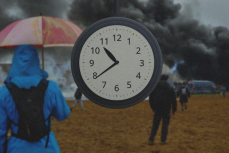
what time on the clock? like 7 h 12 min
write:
10 h 39 min
